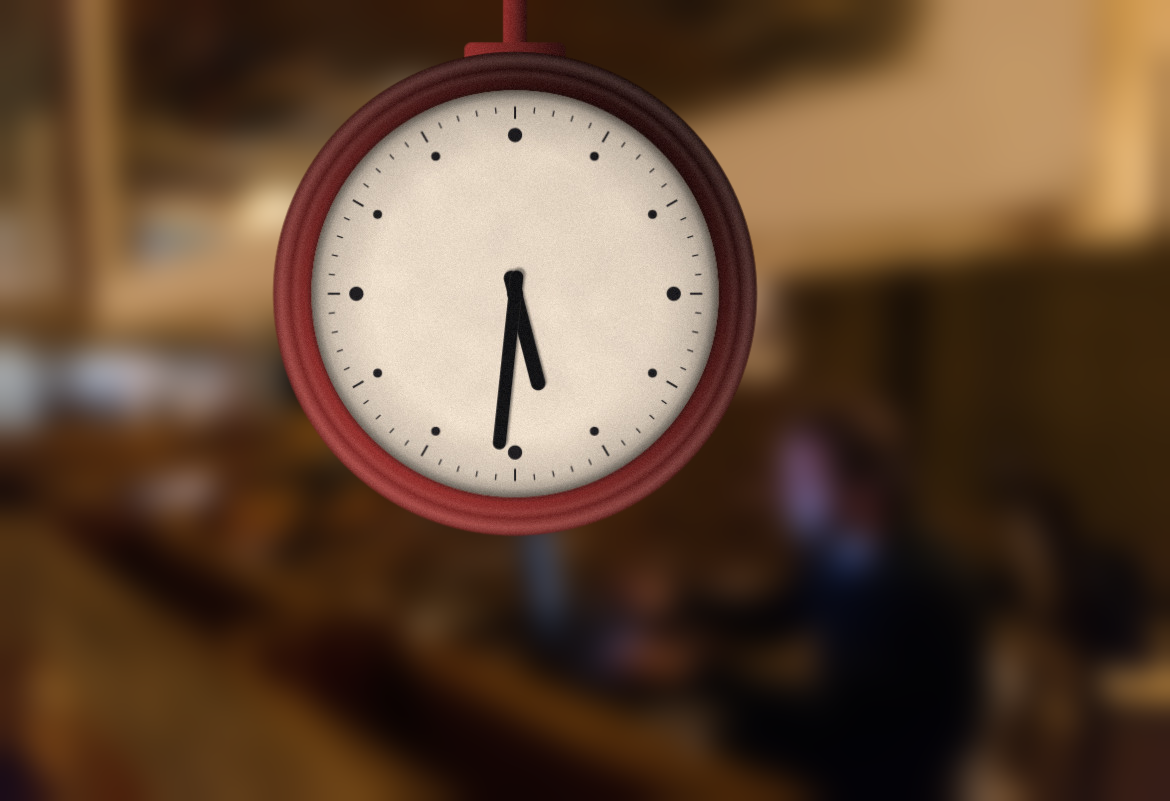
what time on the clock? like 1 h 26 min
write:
5 h 31 min
